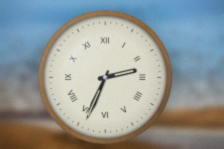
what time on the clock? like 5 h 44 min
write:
2 h 34 min
